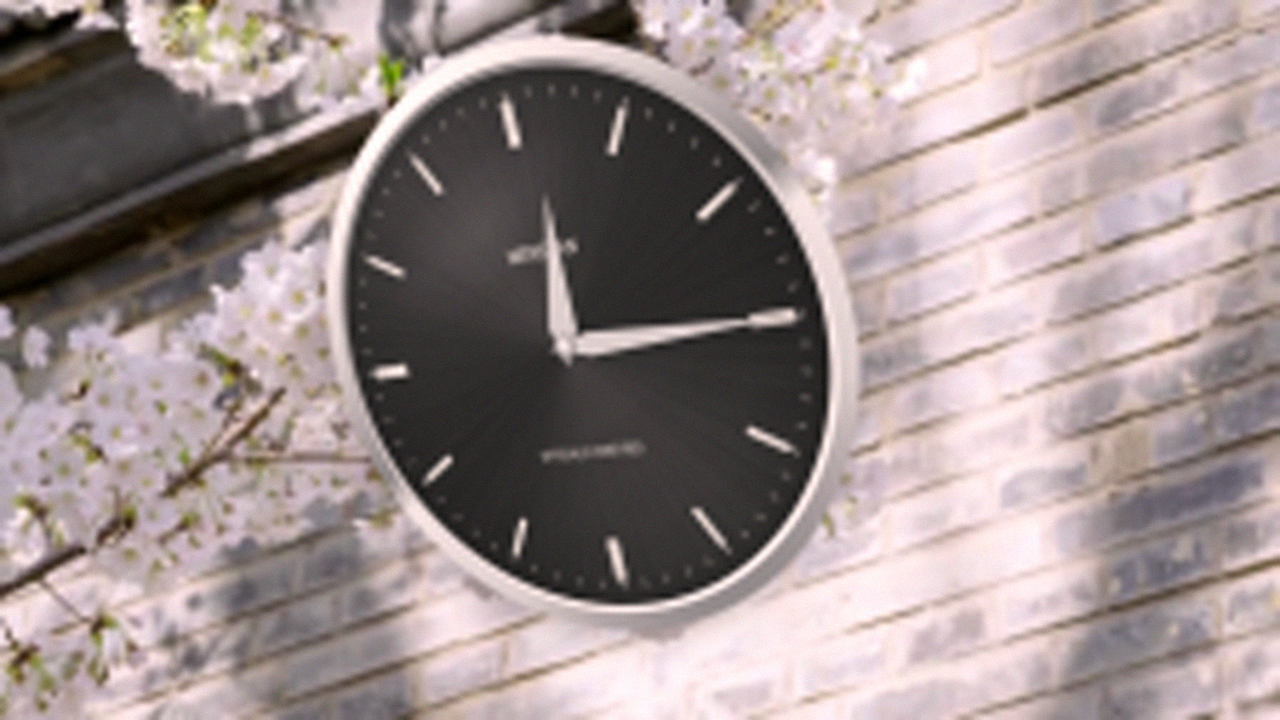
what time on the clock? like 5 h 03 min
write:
12 h 15 min
